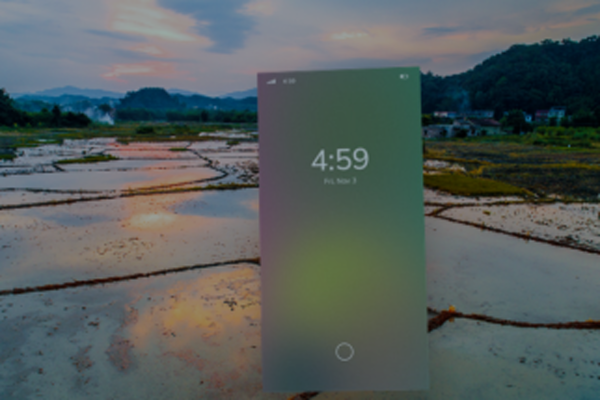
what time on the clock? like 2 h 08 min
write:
4 h 59 min
